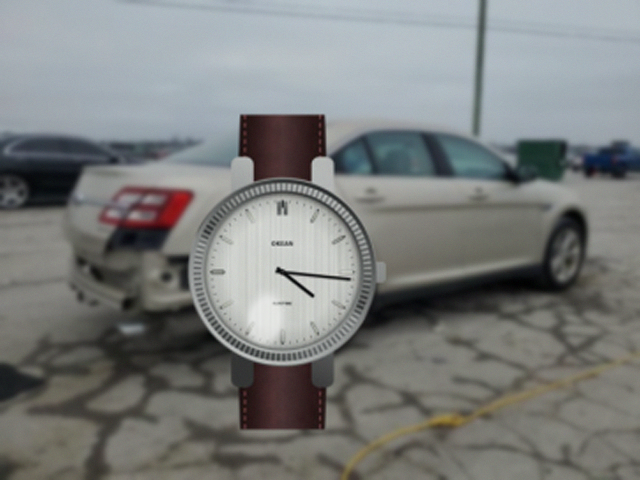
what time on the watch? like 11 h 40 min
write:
4 h 16 min
